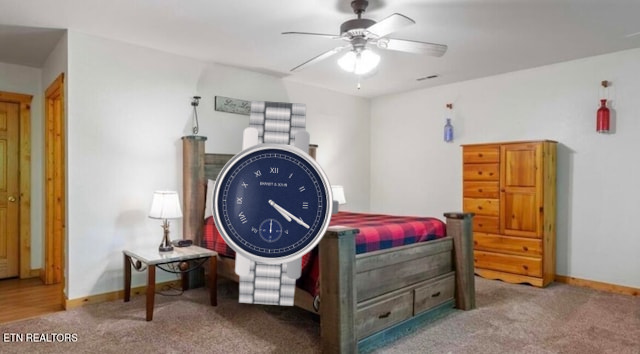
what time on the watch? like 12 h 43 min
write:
4 h 20 min
